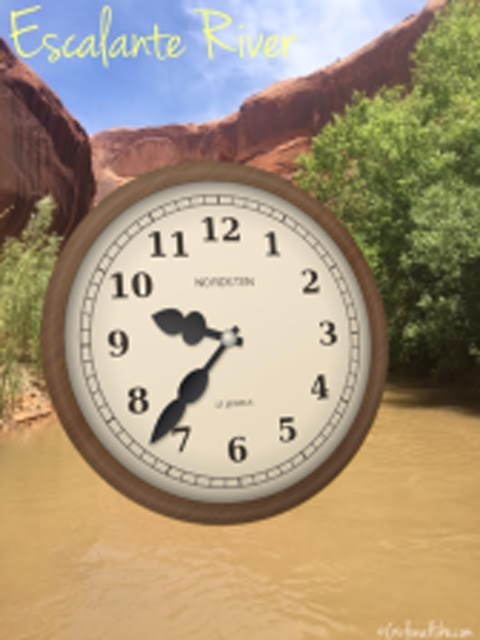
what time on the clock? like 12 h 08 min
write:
9 h 37 min
